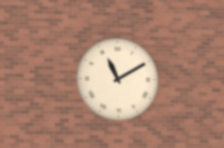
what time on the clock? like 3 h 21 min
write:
11 h 10 min
